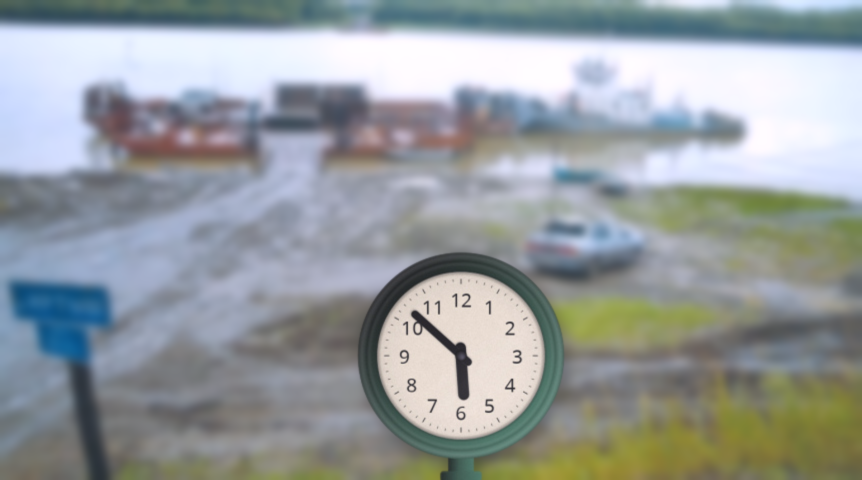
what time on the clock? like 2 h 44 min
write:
5 h 52 min
